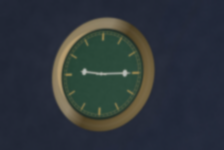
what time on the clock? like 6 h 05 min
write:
9 h 15 min
